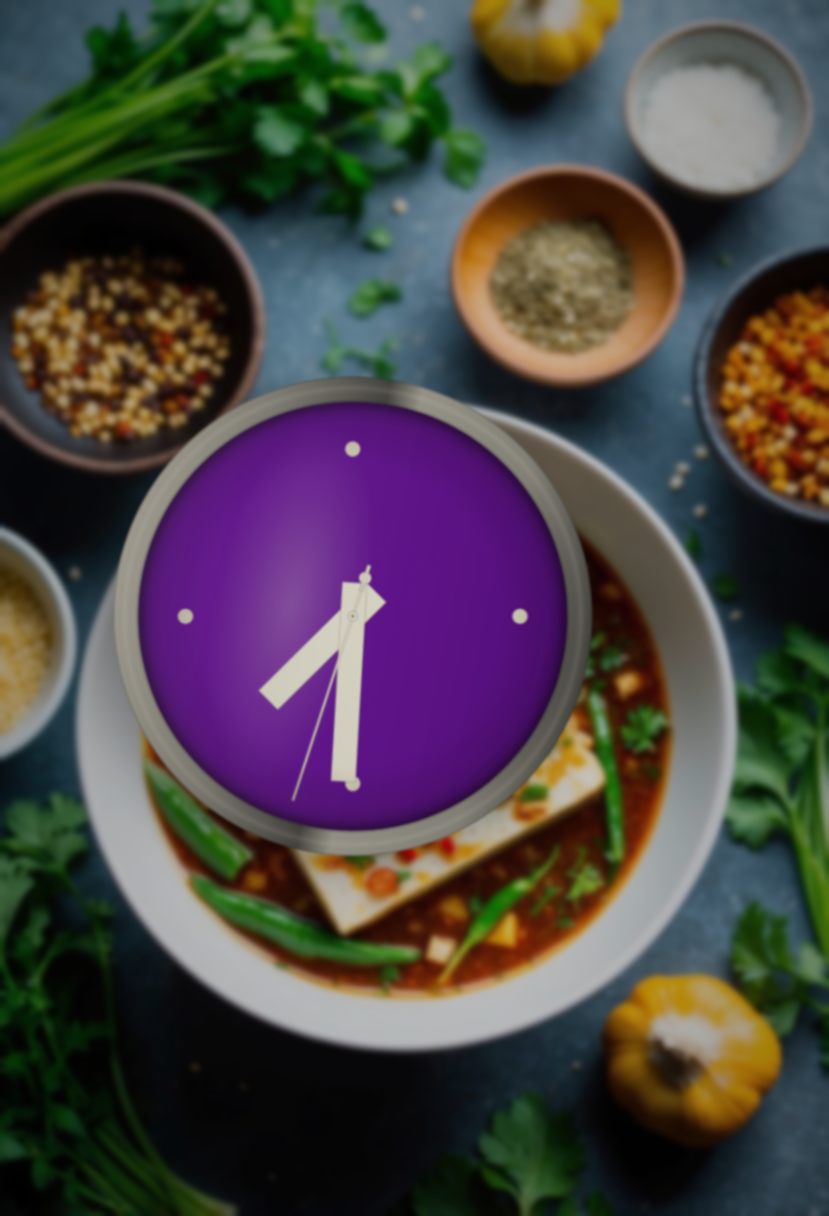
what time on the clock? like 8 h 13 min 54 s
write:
7 h 30 min 33 s
